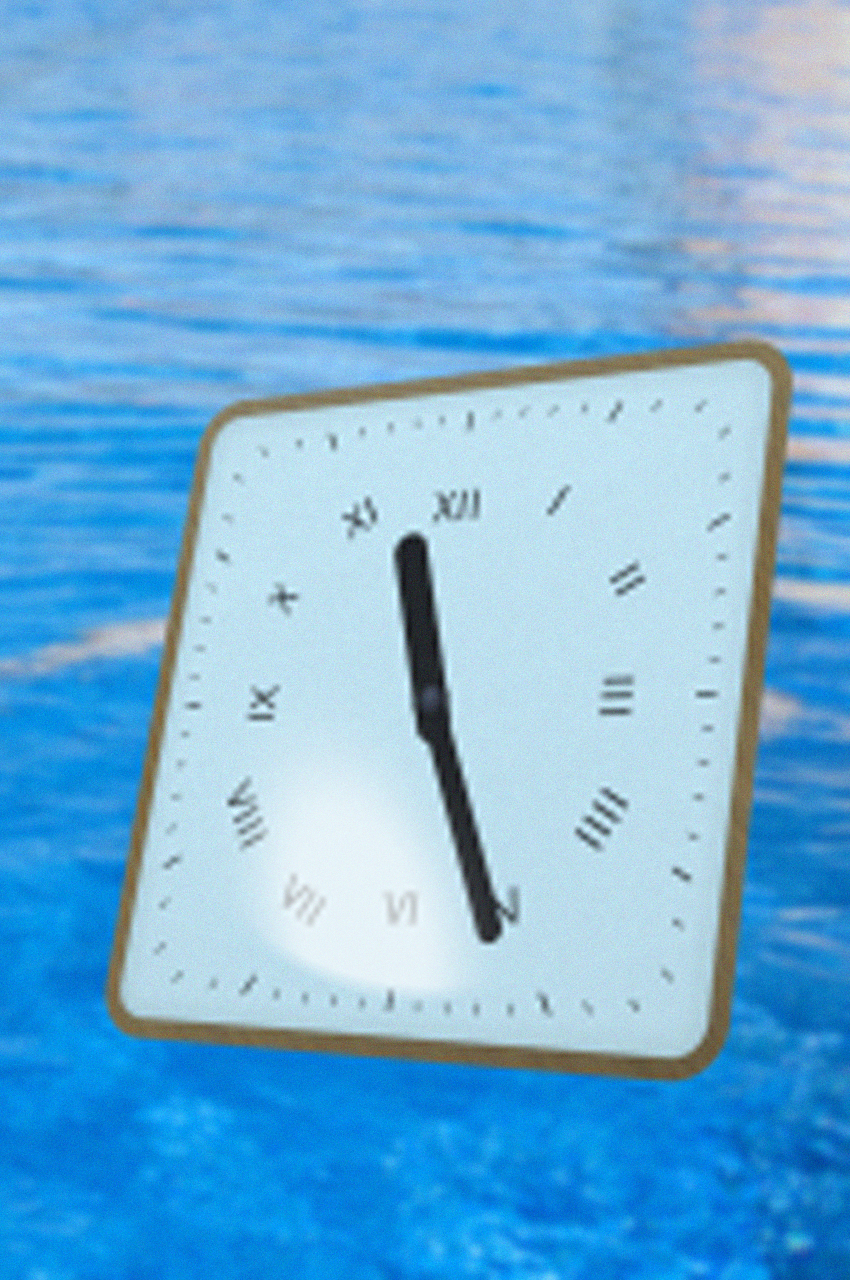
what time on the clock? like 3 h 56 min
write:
11 h 26 min
